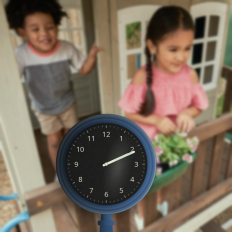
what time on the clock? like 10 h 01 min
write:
2 h 11 min
